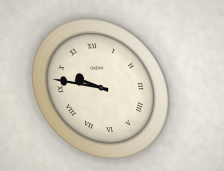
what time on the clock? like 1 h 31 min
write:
9 h 47 min
